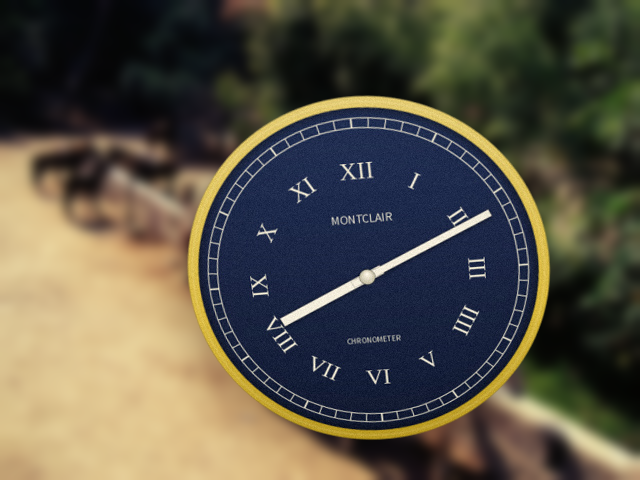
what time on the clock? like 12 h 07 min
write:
8 h 11 min
